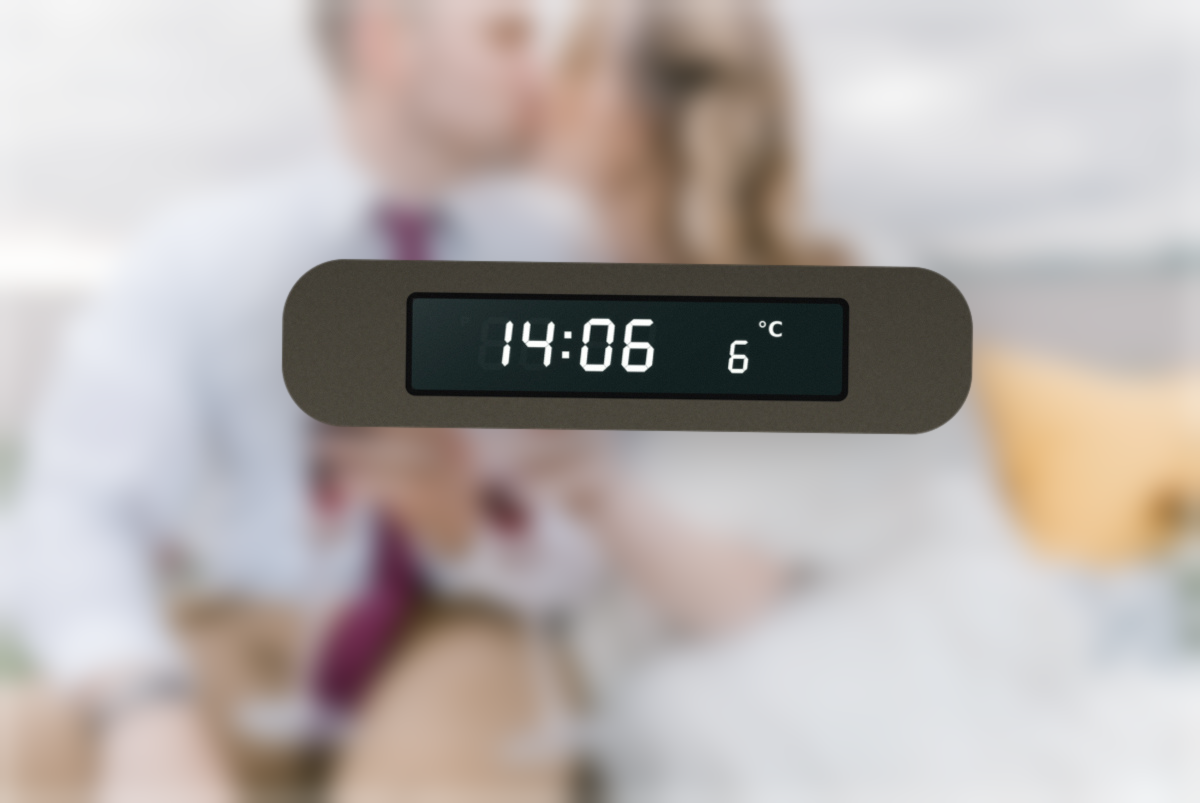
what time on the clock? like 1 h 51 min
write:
14 h 06 min
